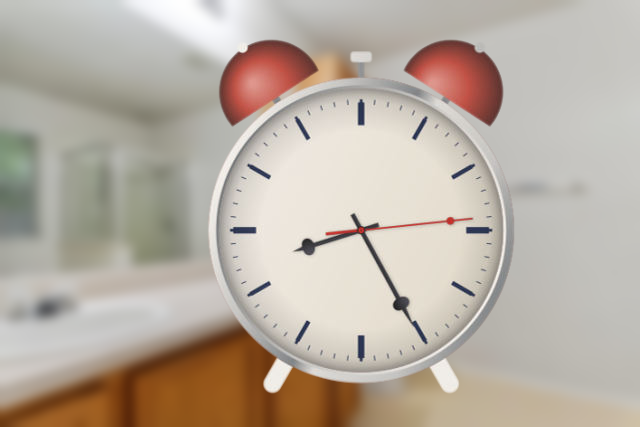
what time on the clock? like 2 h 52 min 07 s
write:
8 h 25 min 14 s
